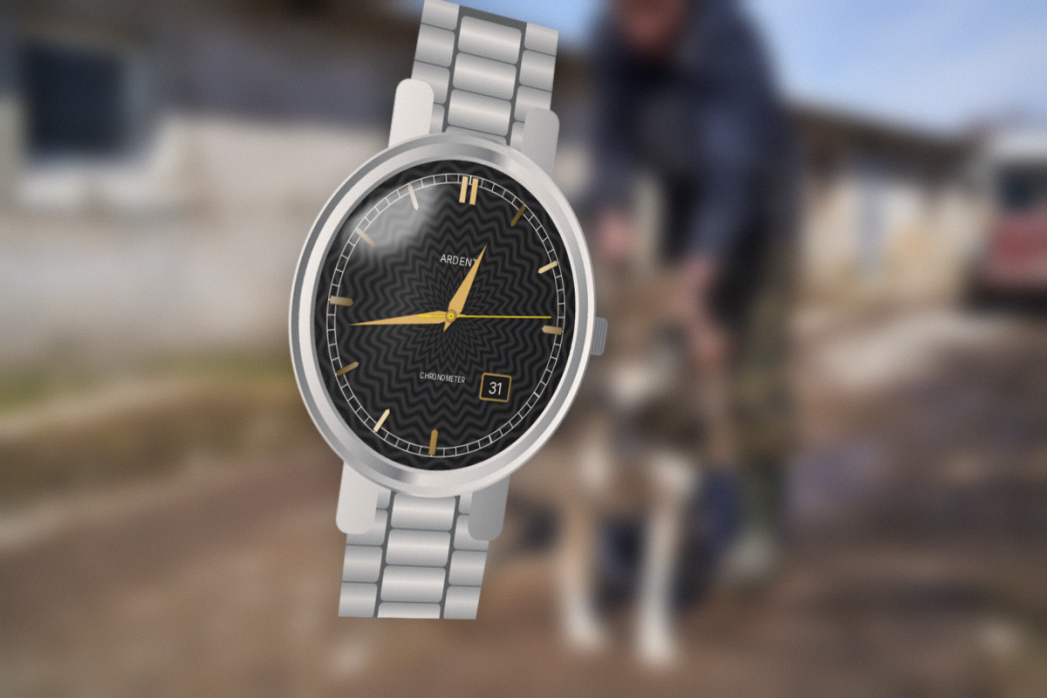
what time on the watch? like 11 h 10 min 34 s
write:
12 h 43 min 14 s
